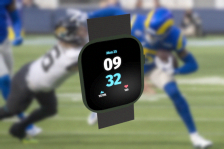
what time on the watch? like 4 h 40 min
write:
9 h 32 min
